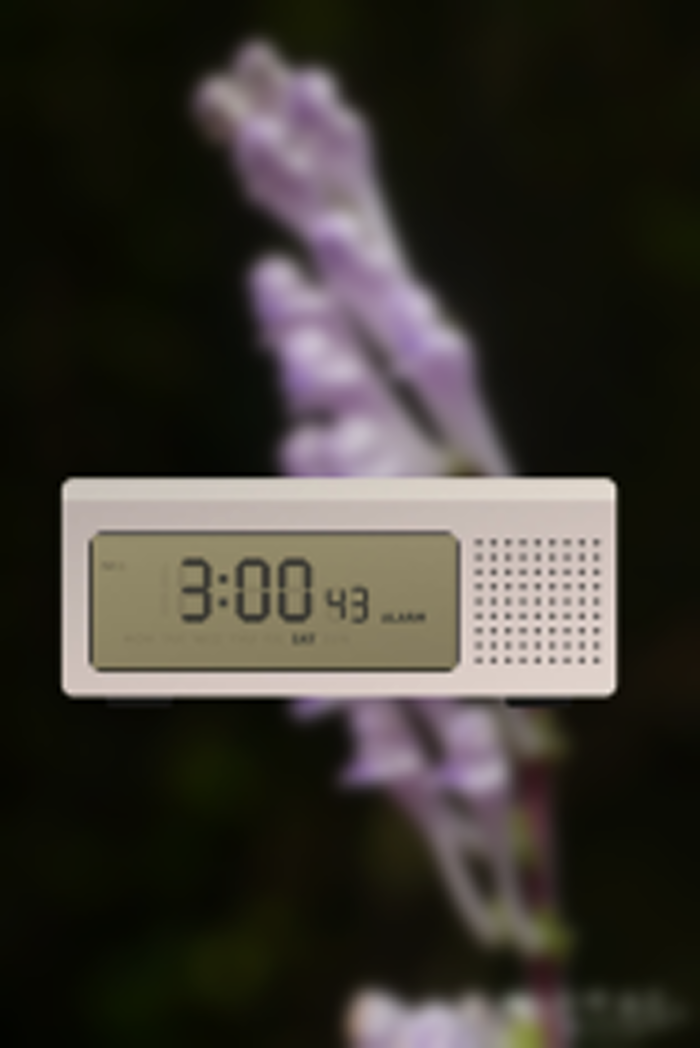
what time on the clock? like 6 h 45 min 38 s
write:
3 h 00 min 43 s
